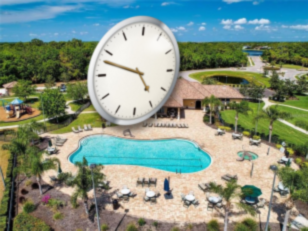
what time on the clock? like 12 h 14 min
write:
4 h 48 min
